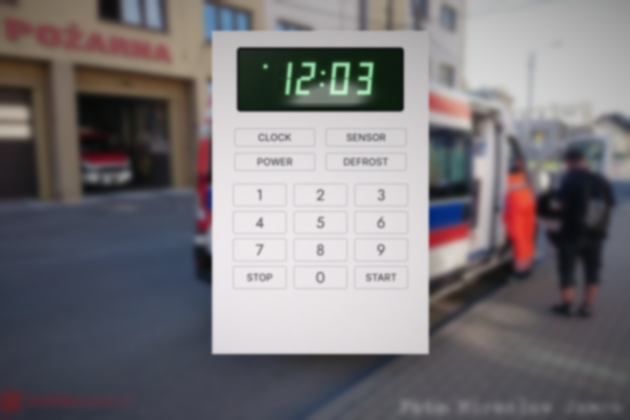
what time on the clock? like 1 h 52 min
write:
12 h 03 min
